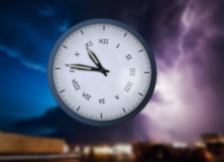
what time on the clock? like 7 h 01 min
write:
10 h 46 min
